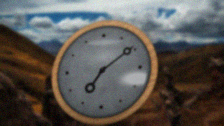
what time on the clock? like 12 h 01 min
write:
7 h 09 min
